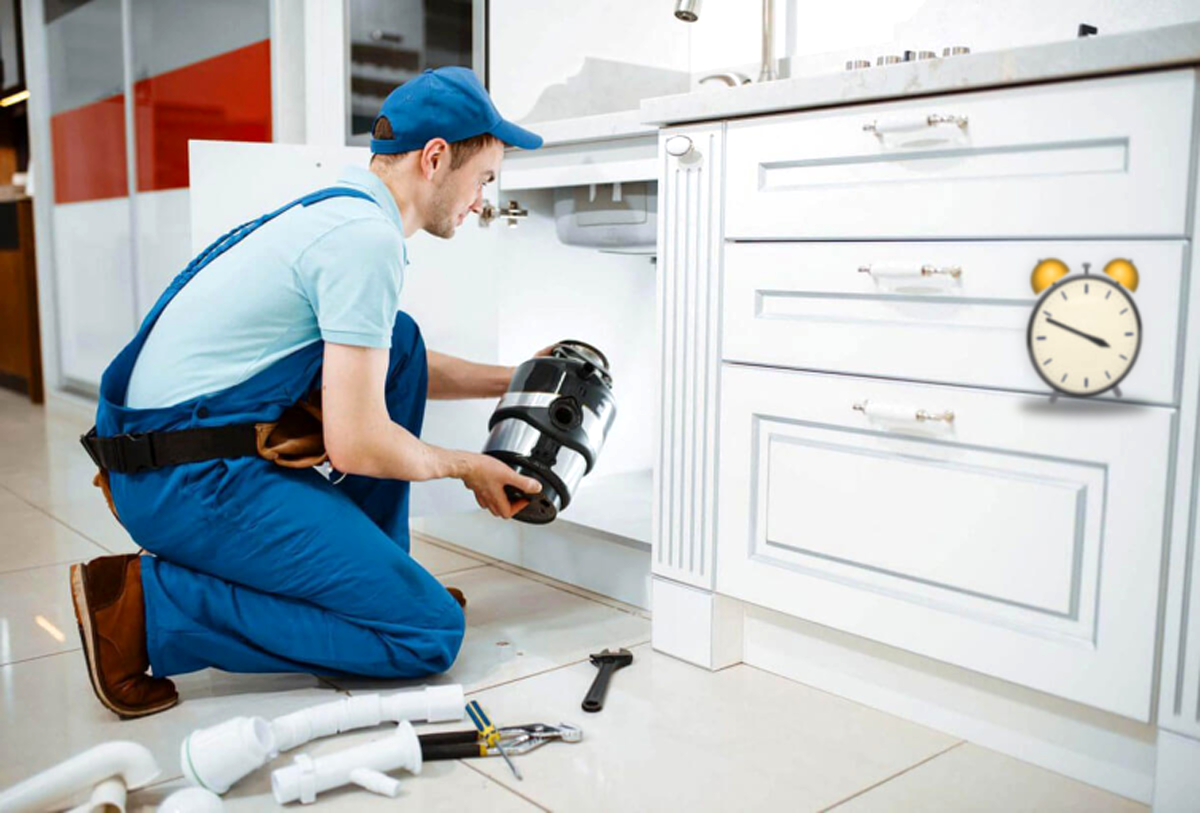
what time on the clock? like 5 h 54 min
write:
3 h 49 min
